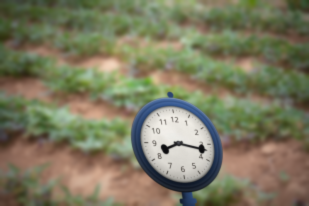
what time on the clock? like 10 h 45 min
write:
8 h 17 min
